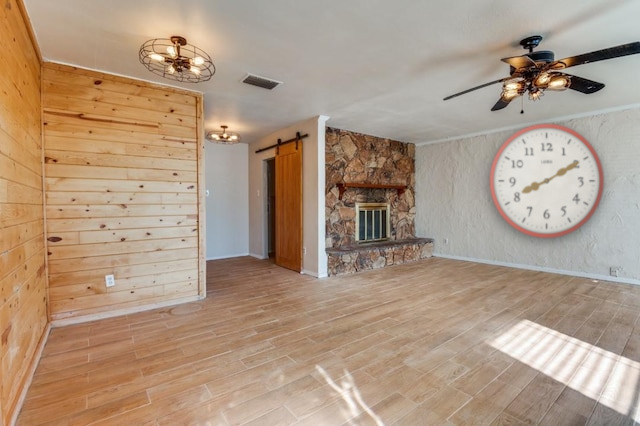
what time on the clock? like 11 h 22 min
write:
8 h 10 min
